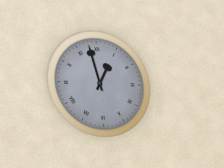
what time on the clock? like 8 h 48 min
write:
12 h 58 min
